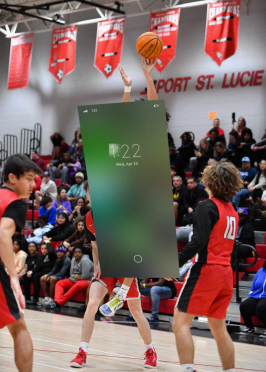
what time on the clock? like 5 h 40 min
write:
1 h 22 min
